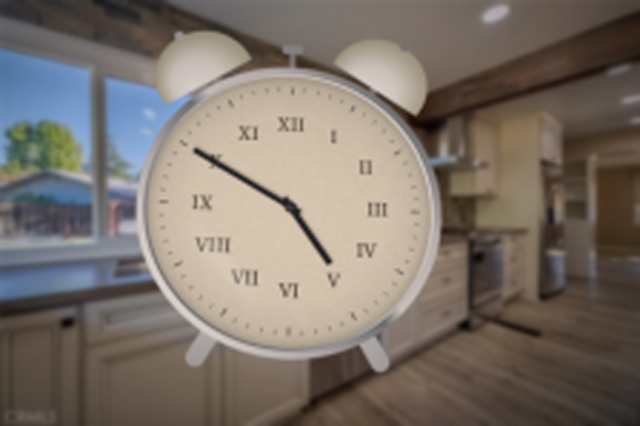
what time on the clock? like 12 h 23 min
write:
4 h 50 min
